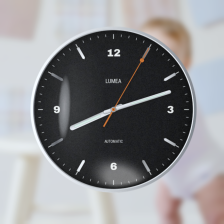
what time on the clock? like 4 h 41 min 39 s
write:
8 h 12 min 05 s
